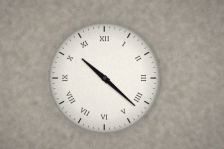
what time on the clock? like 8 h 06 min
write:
10 h 22 min
